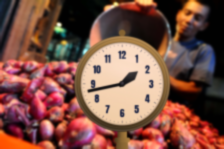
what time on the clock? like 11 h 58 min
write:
1 h 43 min
